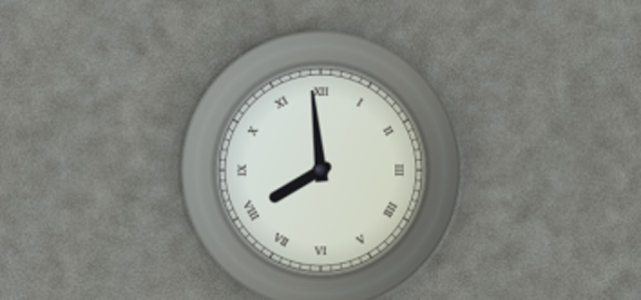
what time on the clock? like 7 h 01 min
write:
7 h 59 min
